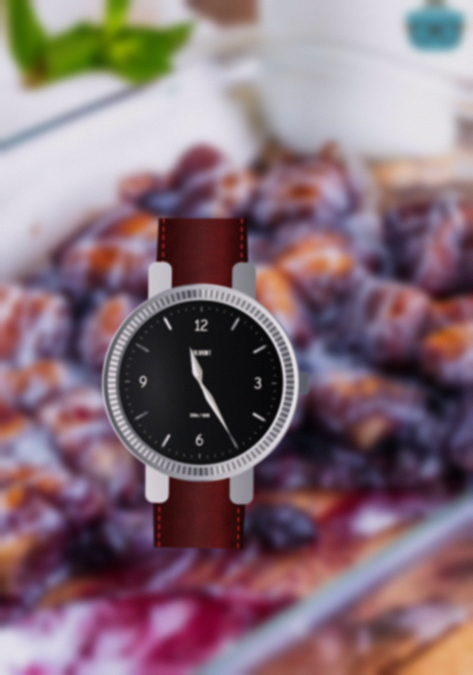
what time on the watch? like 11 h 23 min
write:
11 h 25 min
